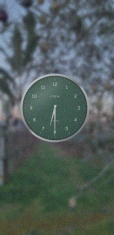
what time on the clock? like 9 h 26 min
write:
6 h 30 min
